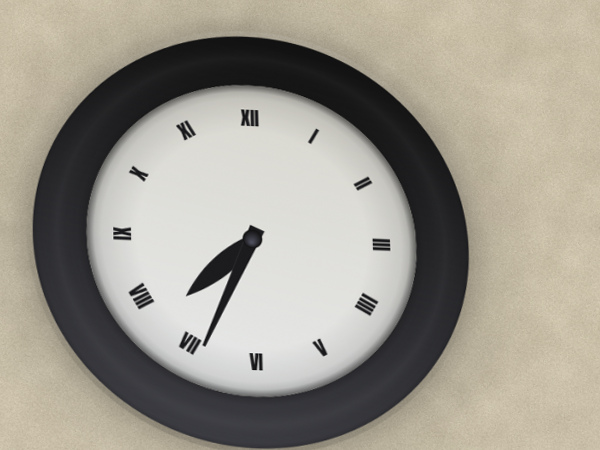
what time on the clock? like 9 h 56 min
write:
7 h 34 min
